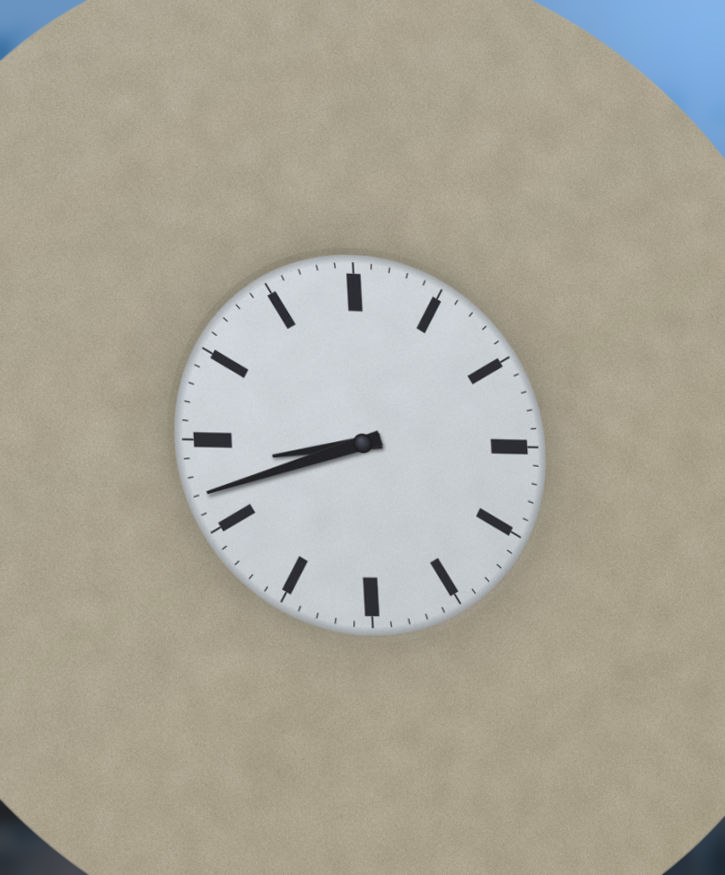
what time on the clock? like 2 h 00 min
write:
8 h 42 min
